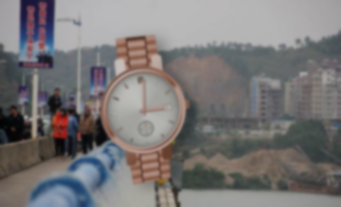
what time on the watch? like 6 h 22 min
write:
3 h 01 min
